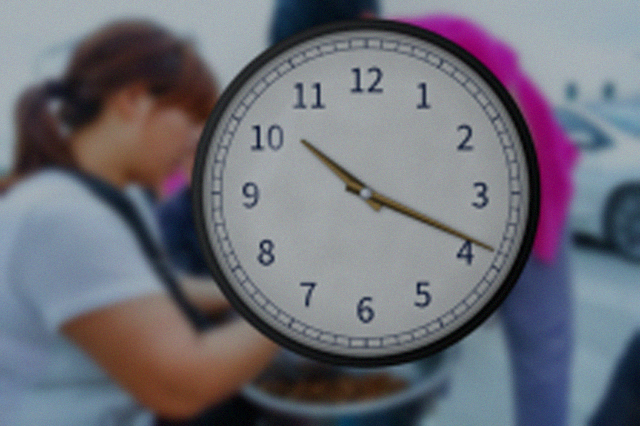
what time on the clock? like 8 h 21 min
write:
10 h 19 min
